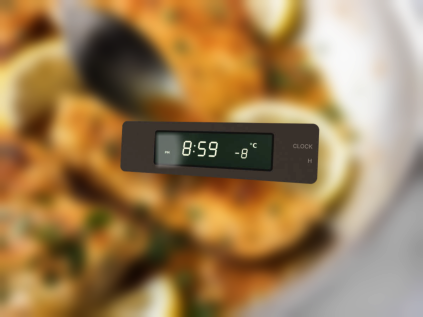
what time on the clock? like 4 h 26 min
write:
8 h 59 min
